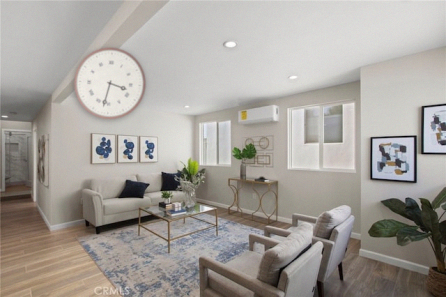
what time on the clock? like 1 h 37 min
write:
3 h 32 min
